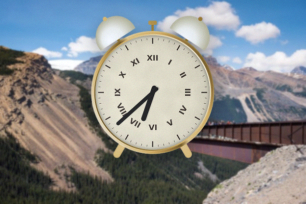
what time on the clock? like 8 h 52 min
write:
6 h 38 min
